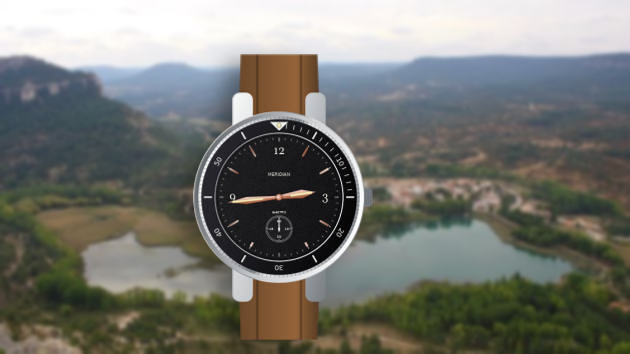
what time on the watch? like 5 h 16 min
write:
2 h 44 min
